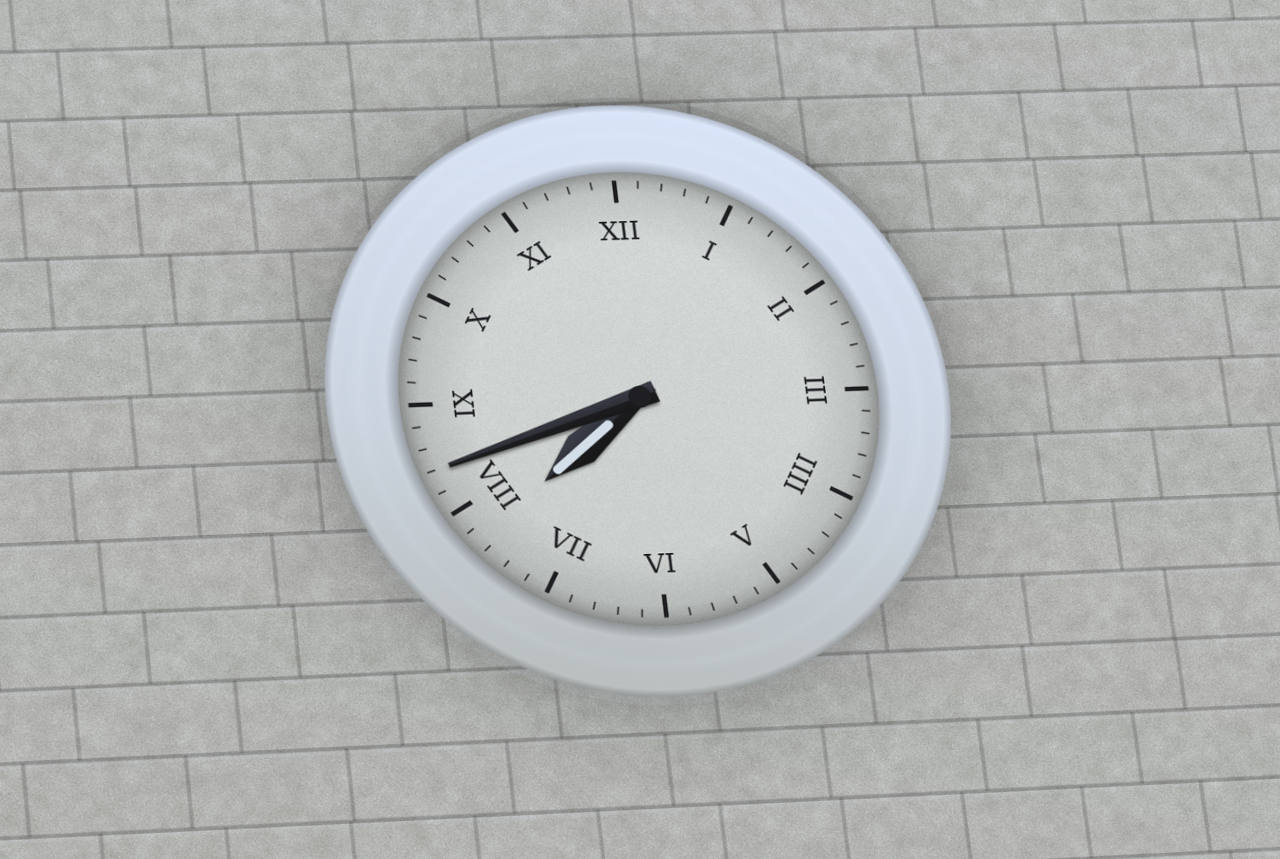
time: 7:42
